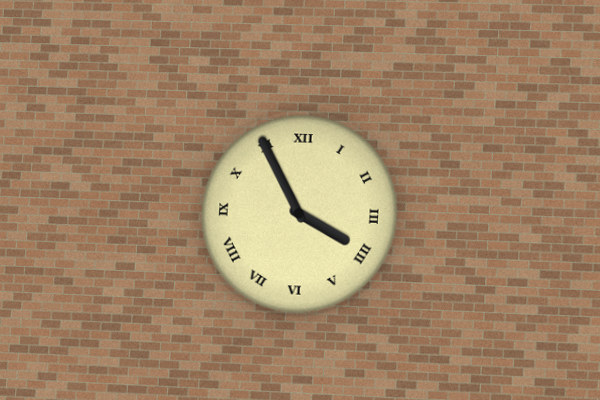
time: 3:55
